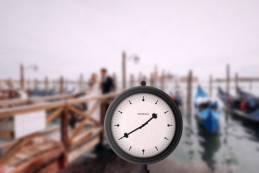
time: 1:40
